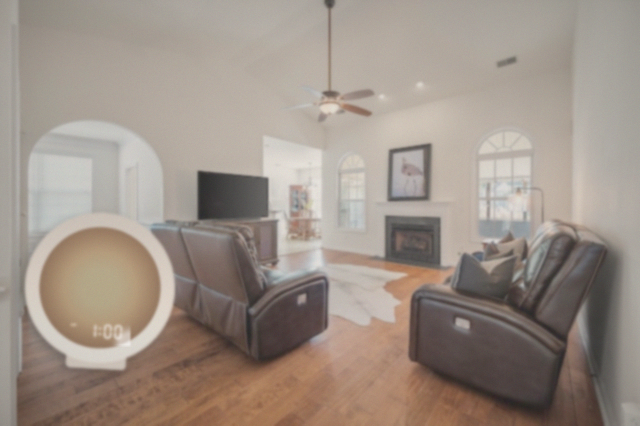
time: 1:00
